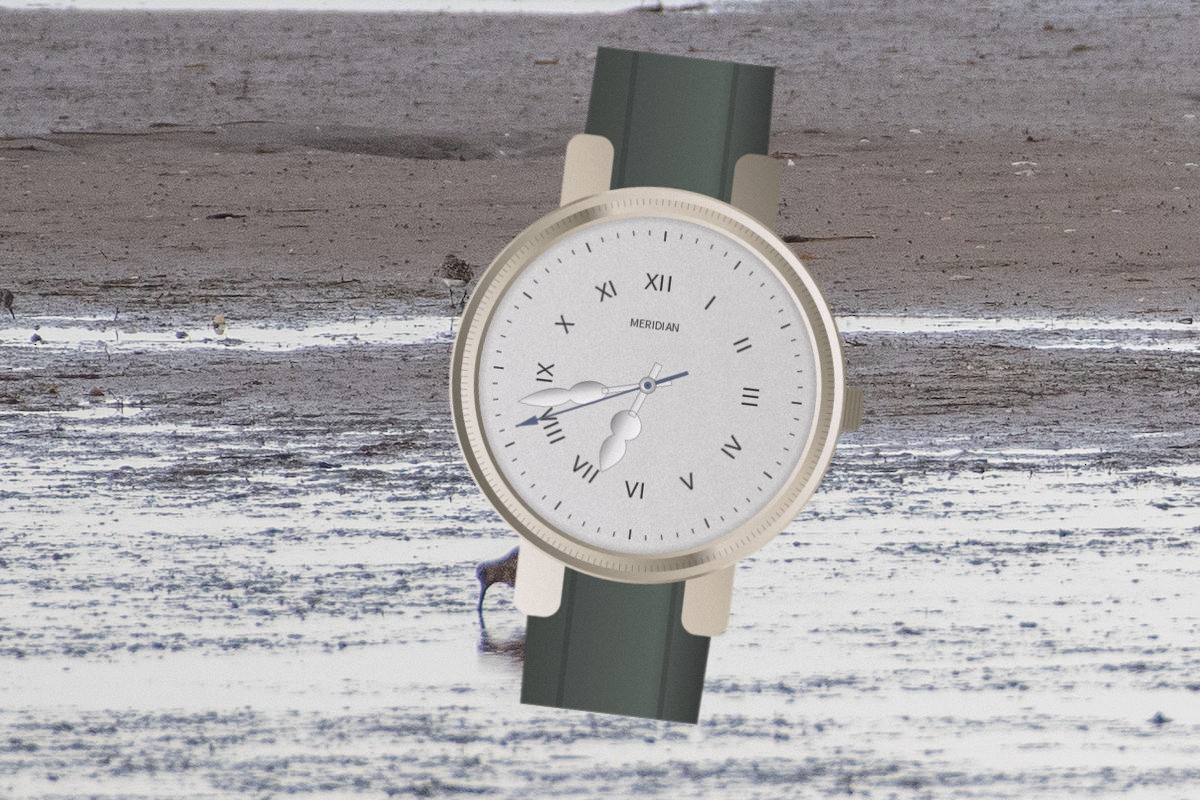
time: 6:42:41
